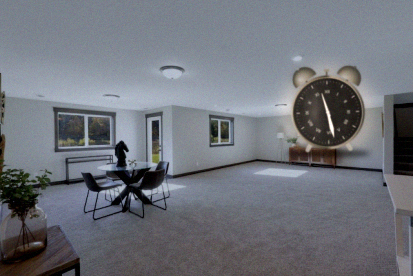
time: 11:28
